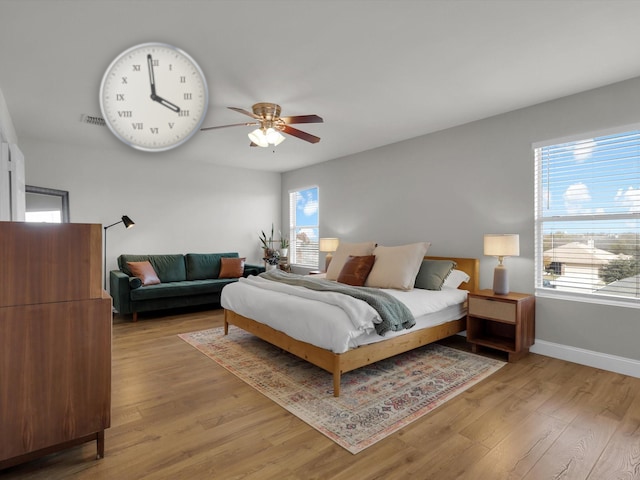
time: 3:59
